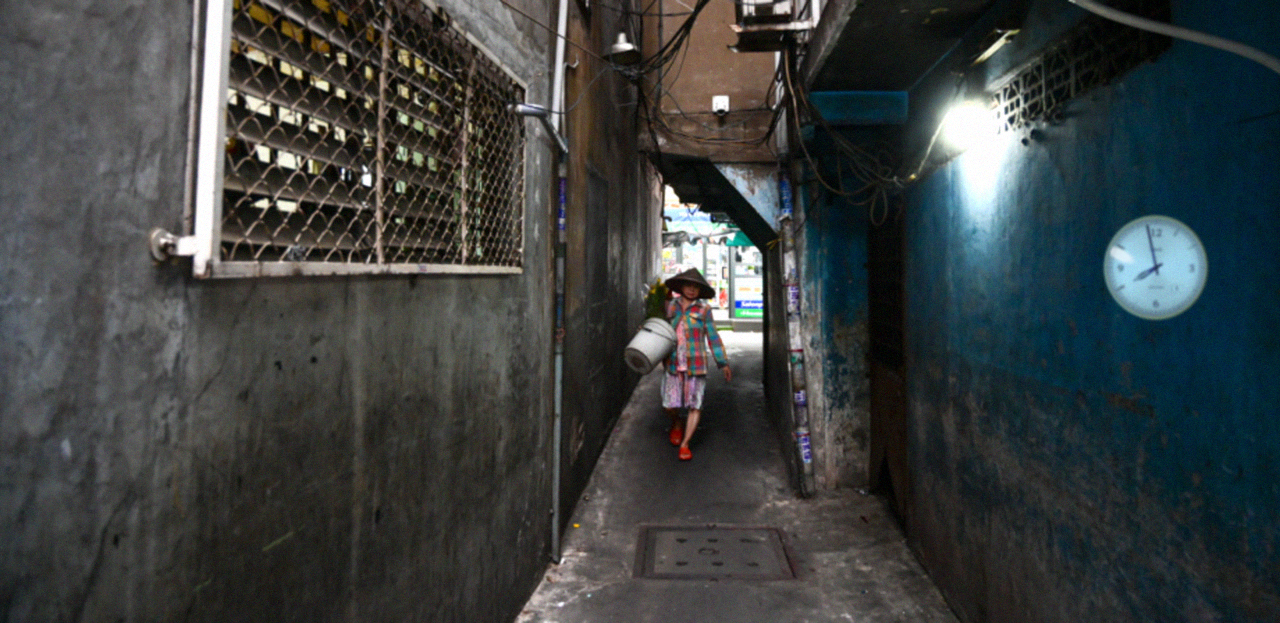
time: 7:58
